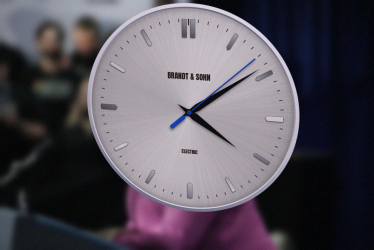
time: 4:09:08
